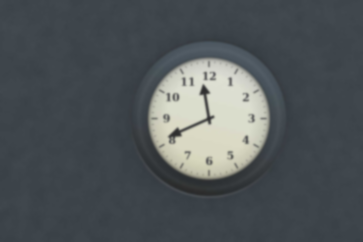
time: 11:41
